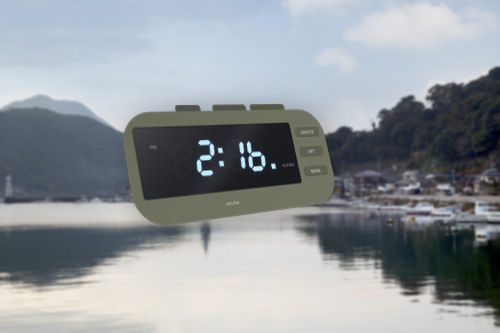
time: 2:16
